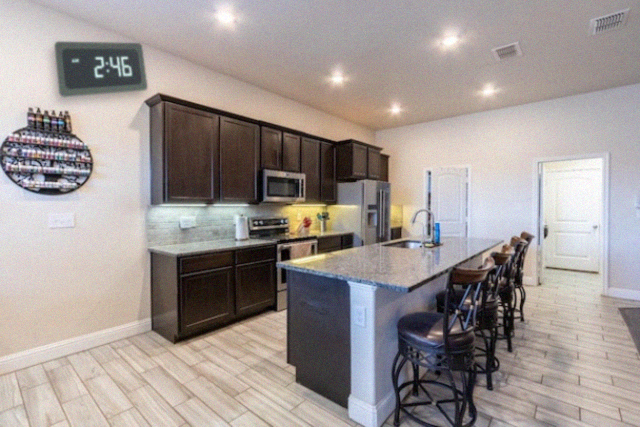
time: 2:46
